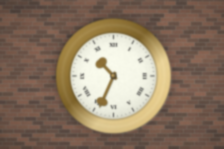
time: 10:34
